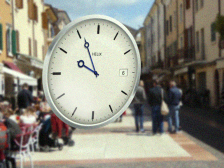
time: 9:56
